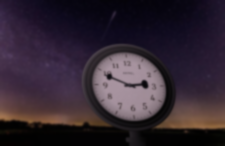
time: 2:49
